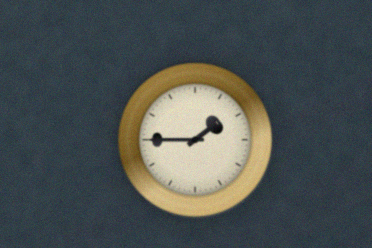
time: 1:45
